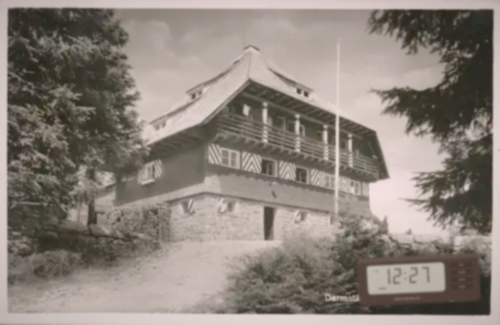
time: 12:27
